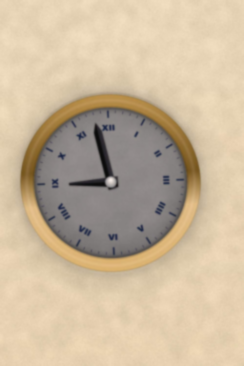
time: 8:58
